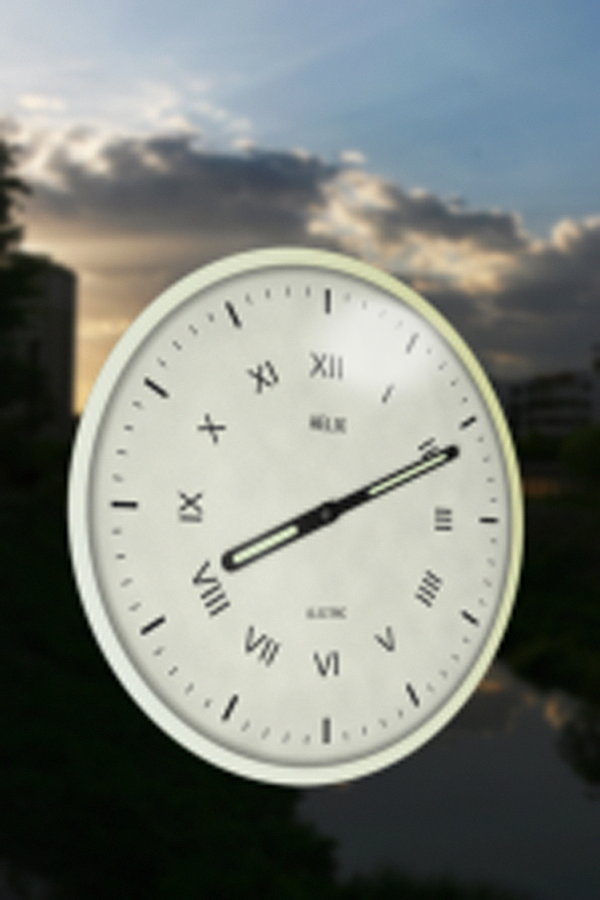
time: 8:11
